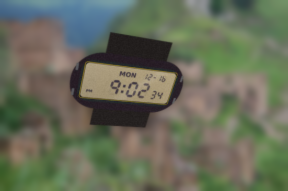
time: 9:02:34
